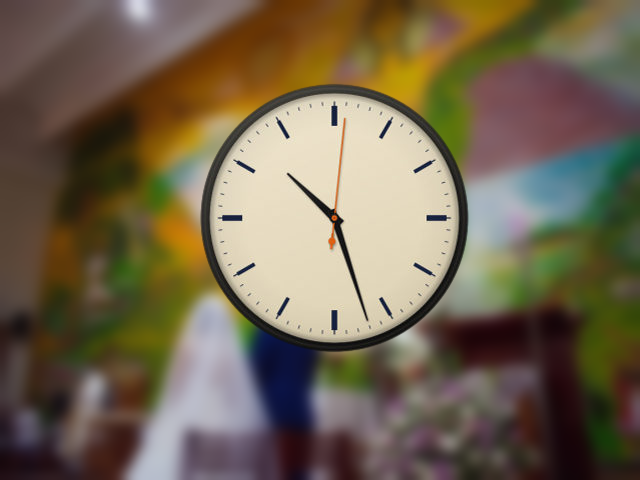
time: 10:27:01
